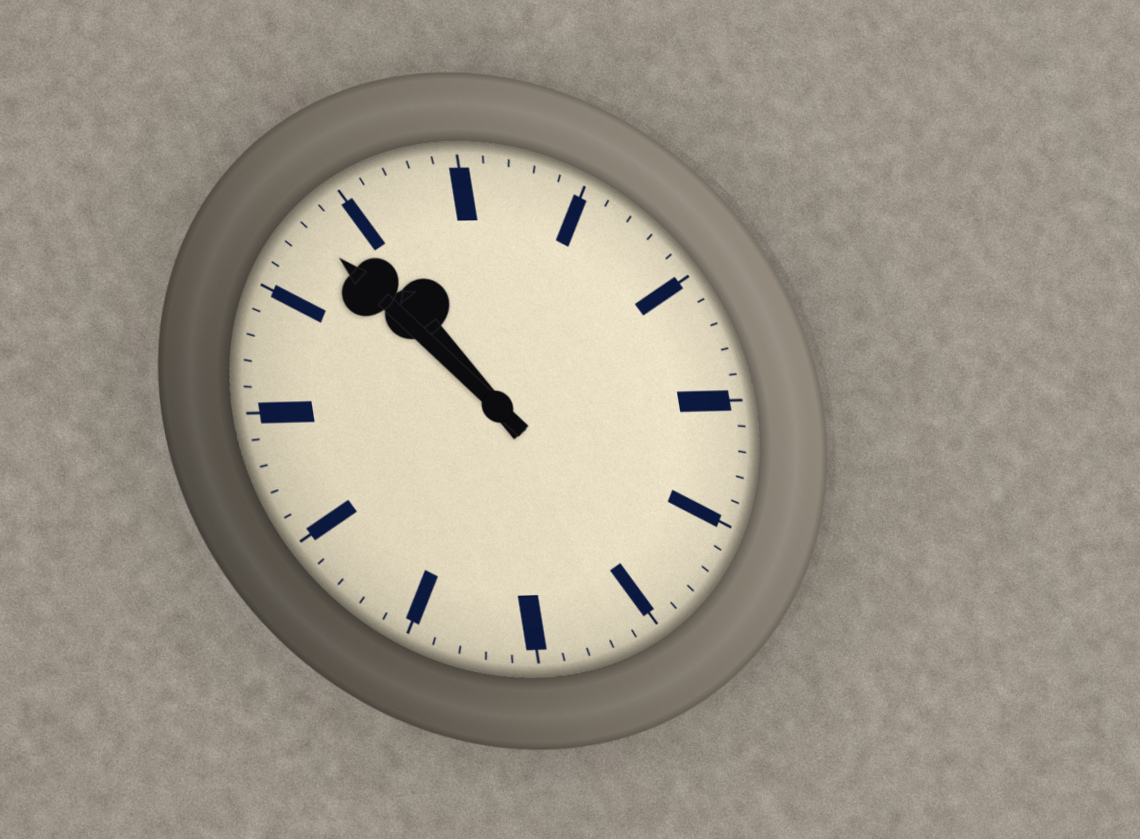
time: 10:53
